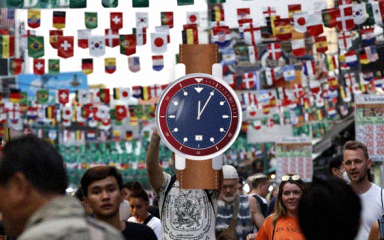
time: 12:05
